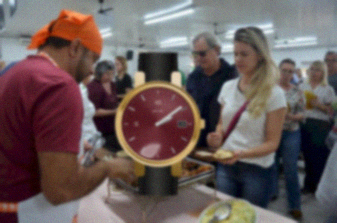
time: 2:09
